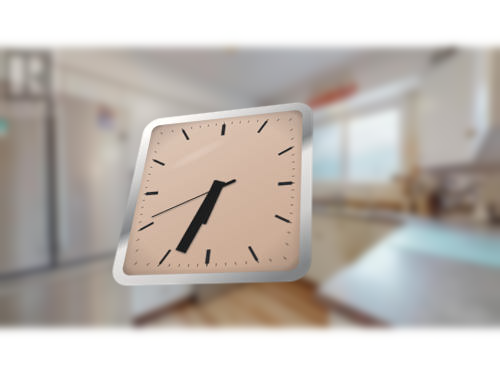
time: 6:33:41
